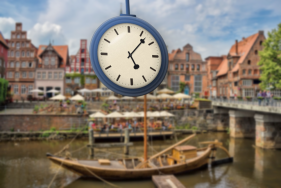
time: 5:07
